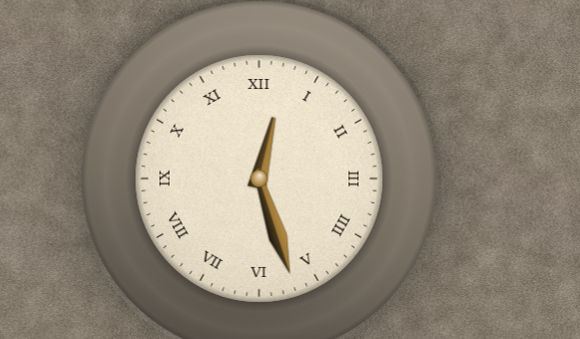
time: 12:27
